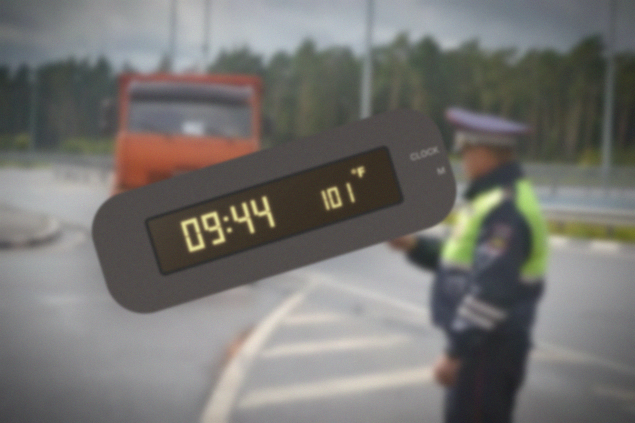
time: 9:44
